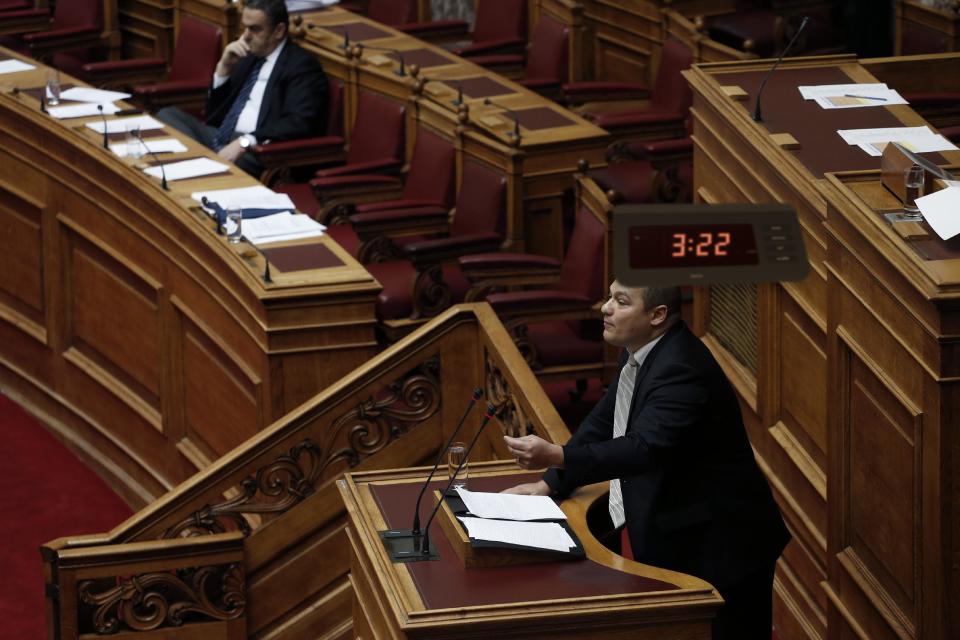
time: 3:22
